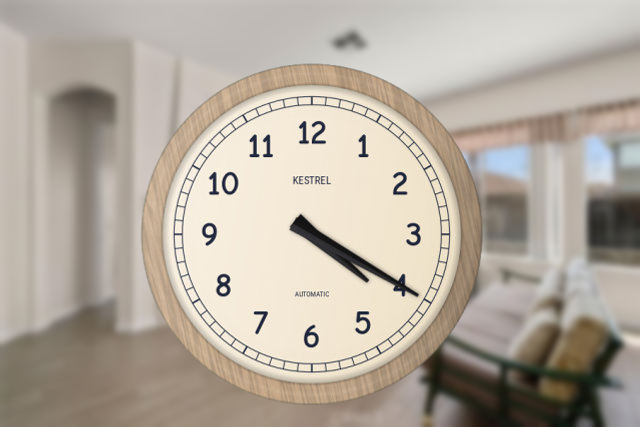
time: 4:20
